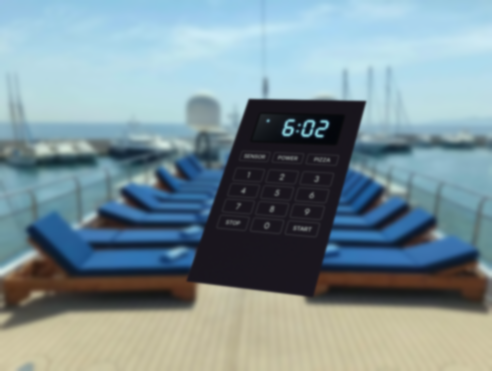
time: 6:02
